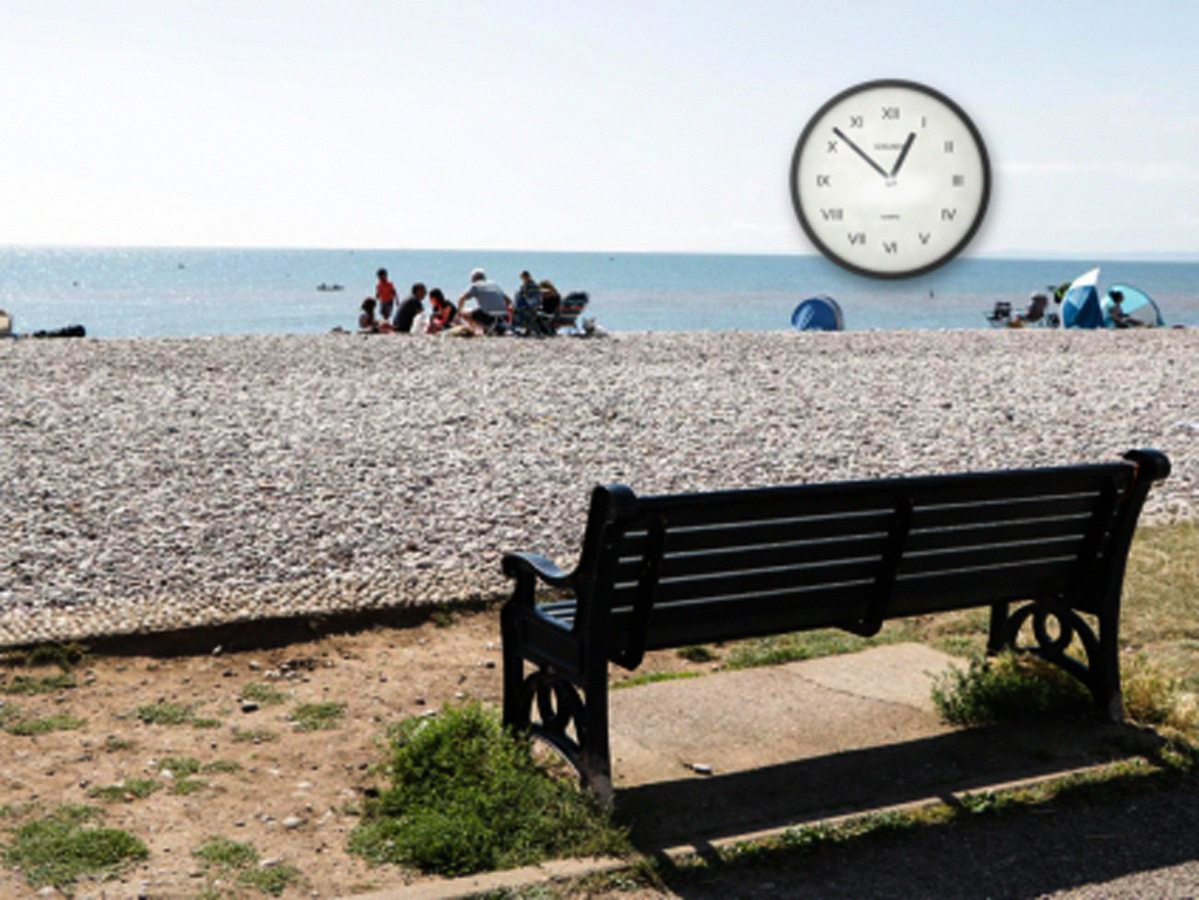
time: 12:52
